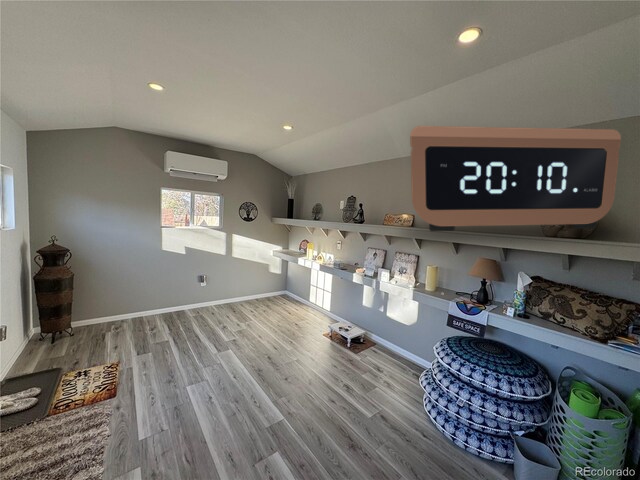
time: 20:10
